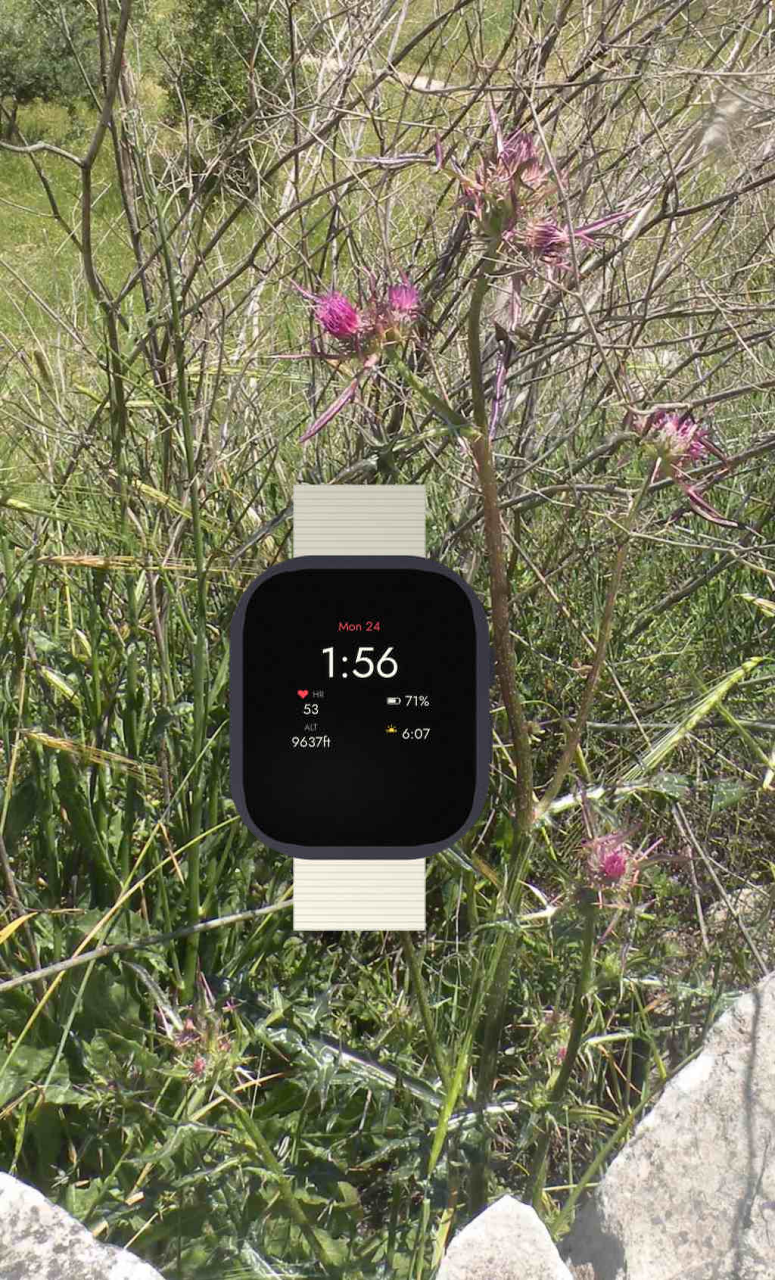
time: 1:56
